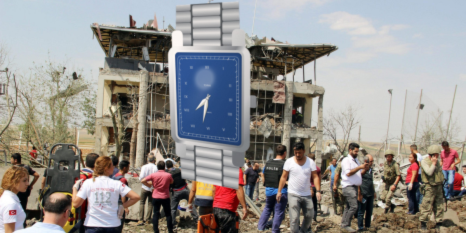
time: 7:32
